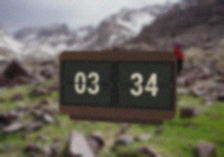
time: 3:34
